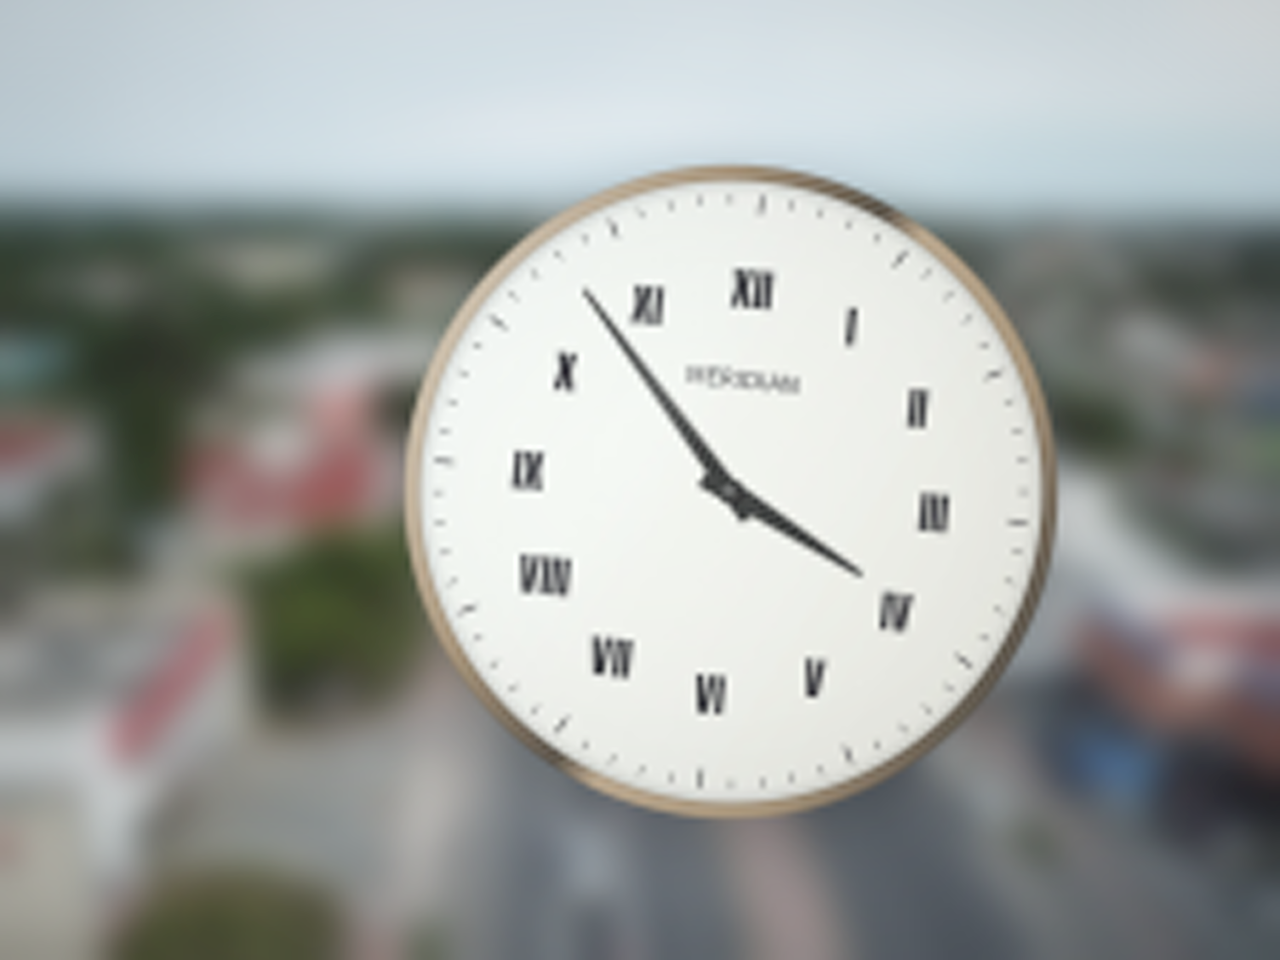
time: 3:53
